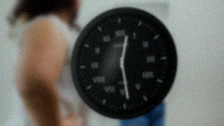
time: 12:29
